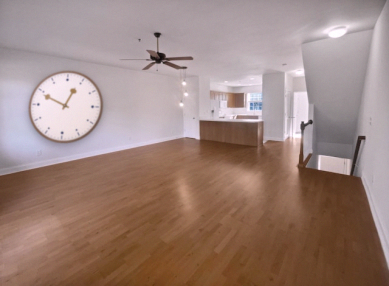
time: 12:49
